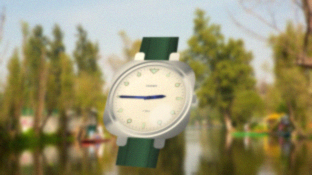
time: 2:45
